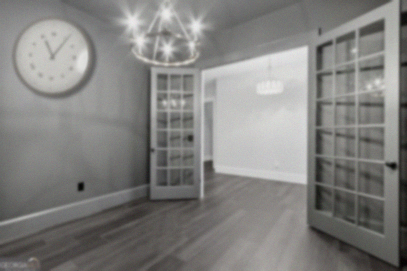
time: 11:06
